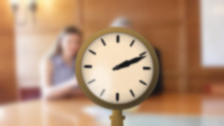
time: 2:11
